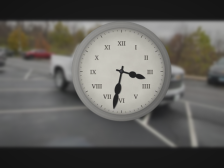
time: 3:32
